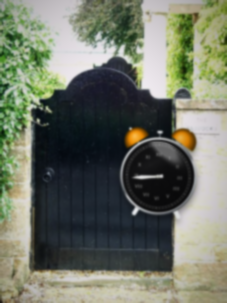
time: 8:44
